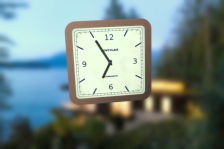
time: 6:55
